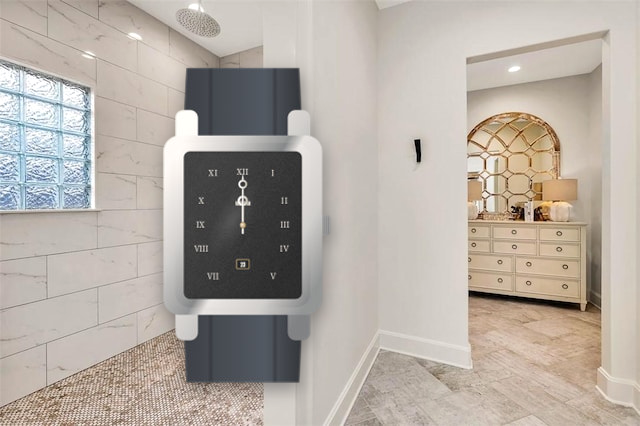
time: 12:00
